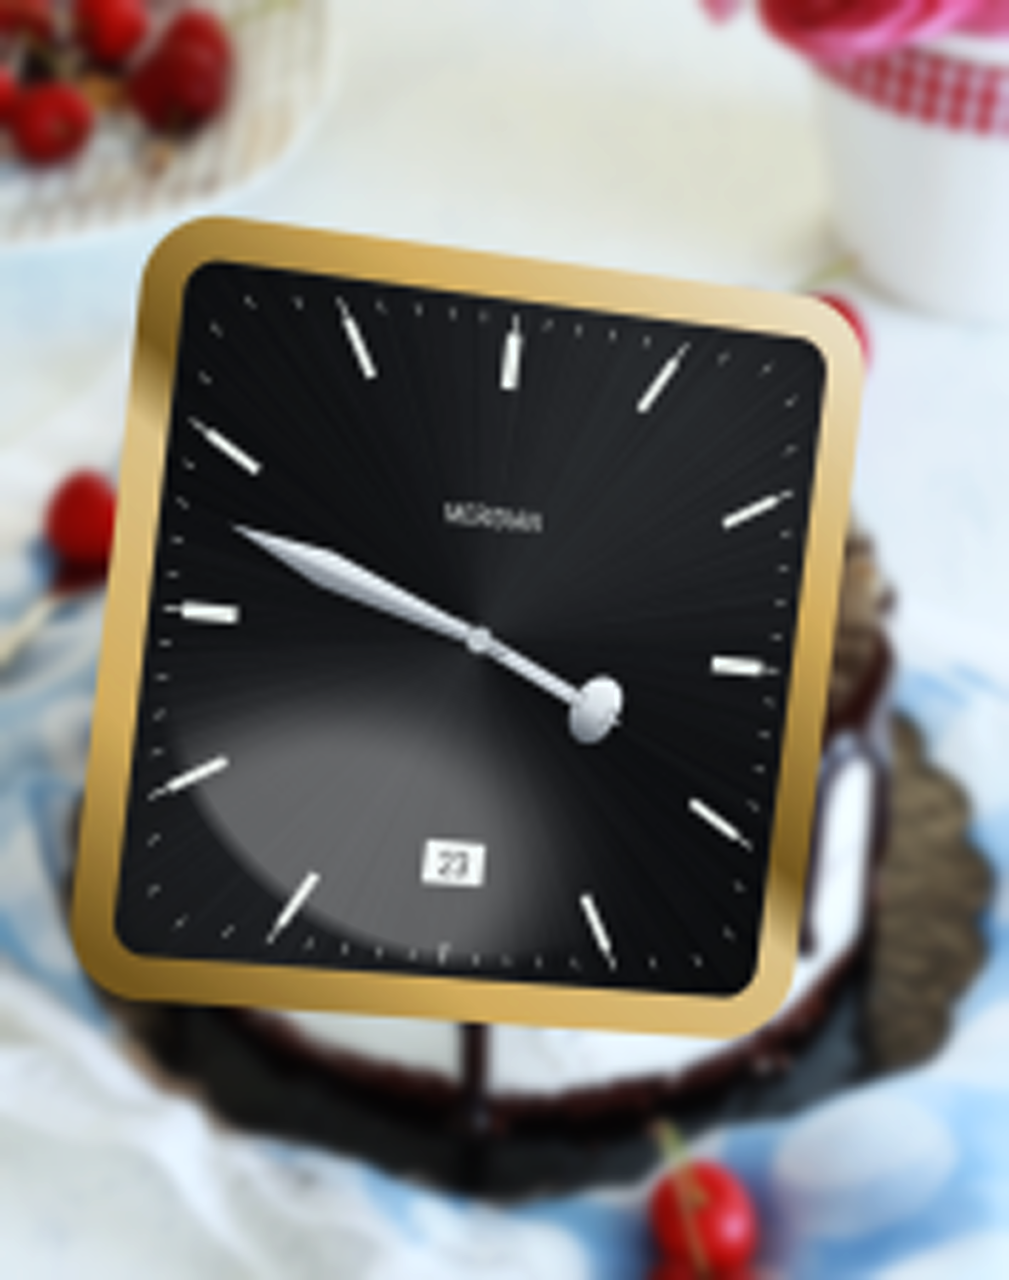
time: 3:48
